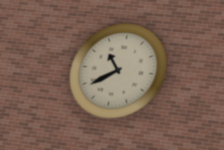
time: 10:39
